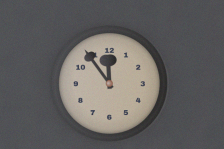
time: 11:54
